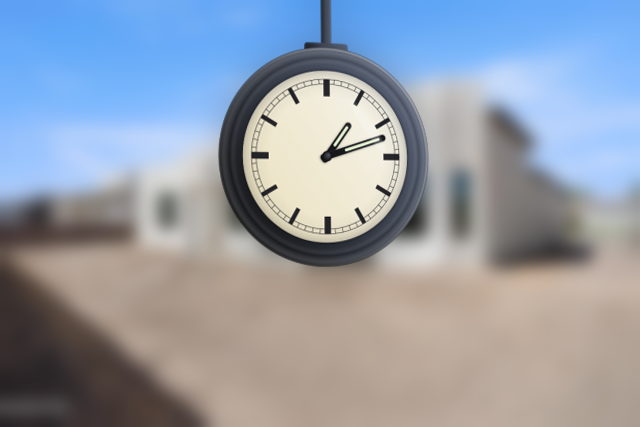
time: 1:12
